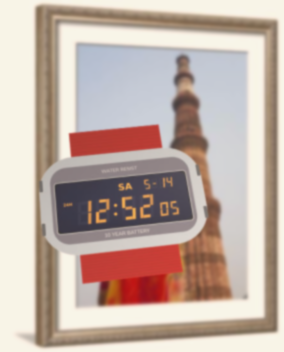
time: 12:52:05
